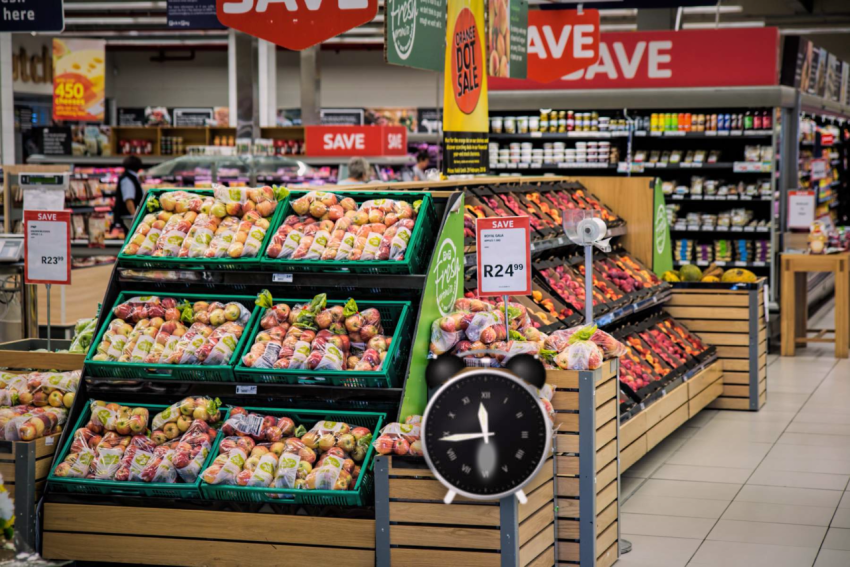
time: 11:44
